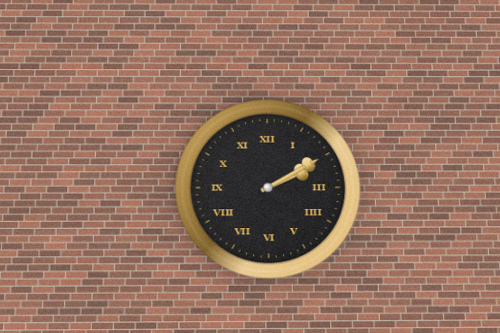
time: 2:10
